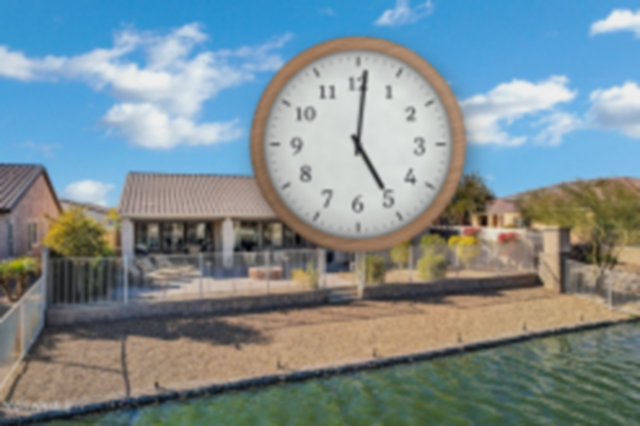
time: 5:01
